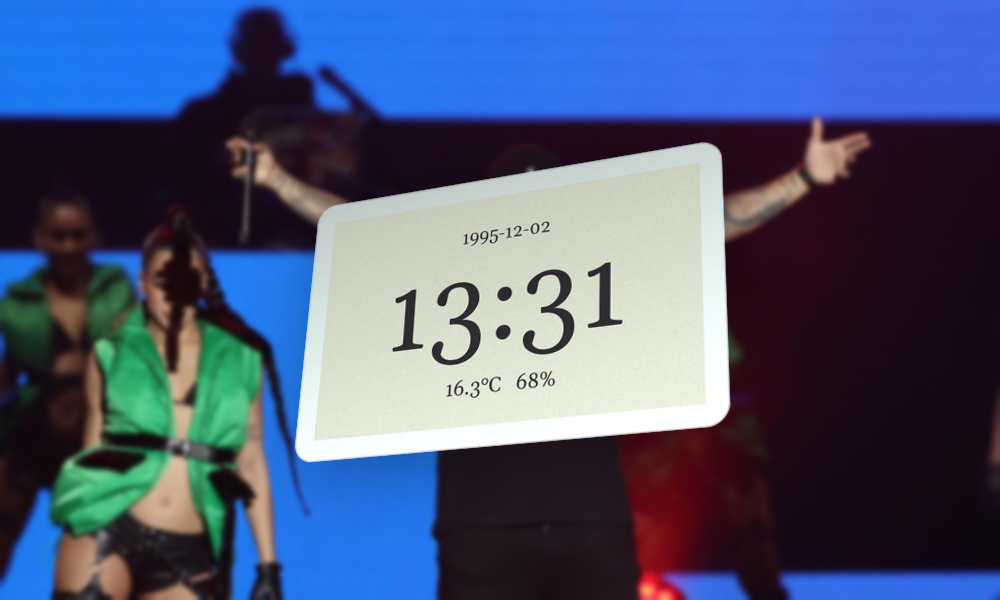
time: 13:31
